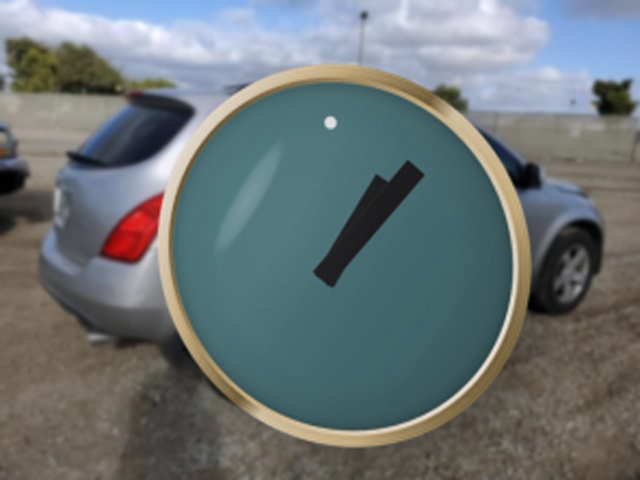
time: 1:07
